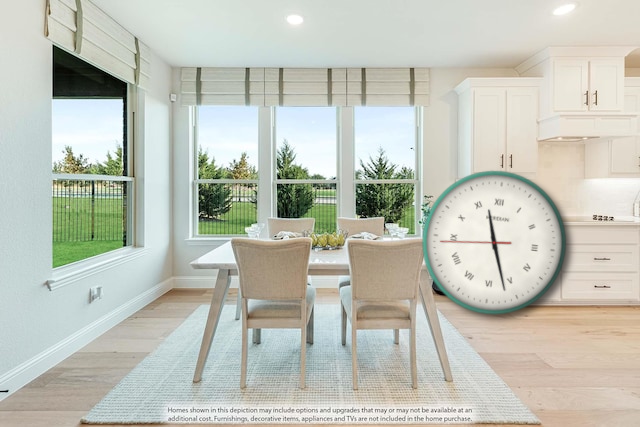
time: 11:26:44
